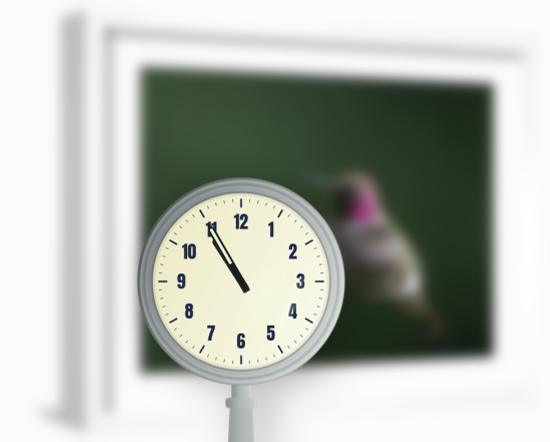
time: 10:55
